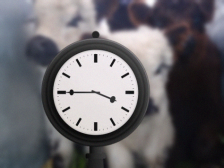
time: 3:45
